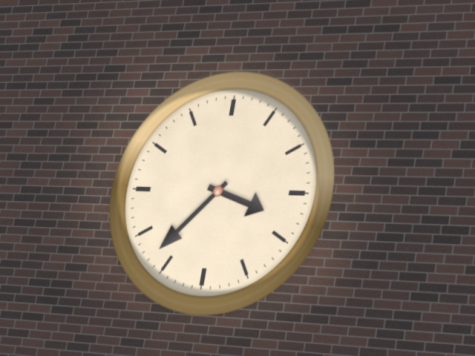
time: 3:37
